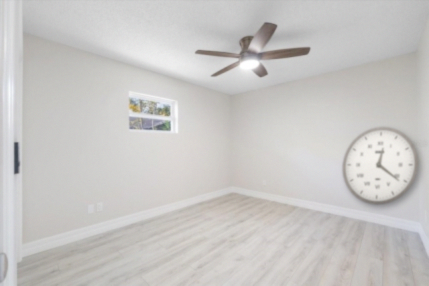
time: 12:21
